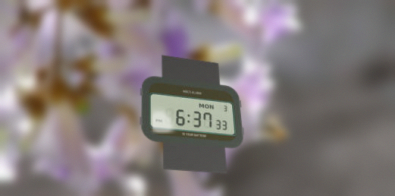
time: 6:37:33
